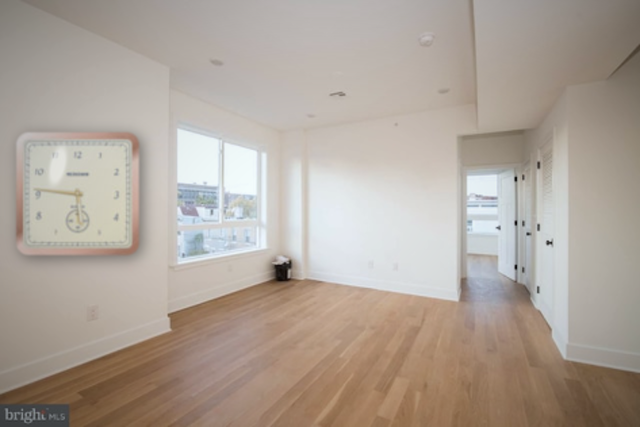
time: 5:46
